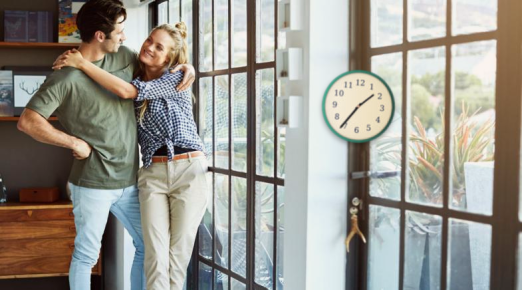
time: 1:36
